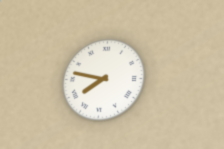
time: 7:47
